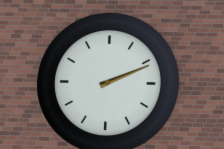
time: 2:11
